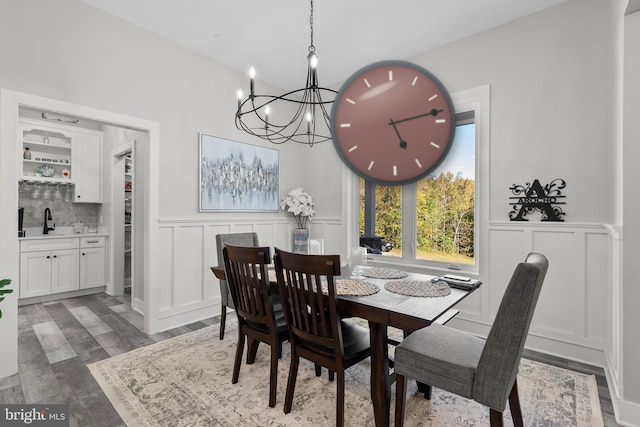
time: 5:13
